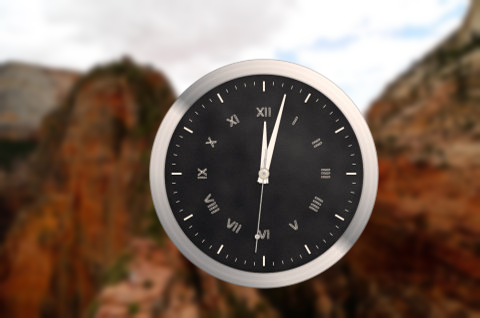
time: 12:02:31
